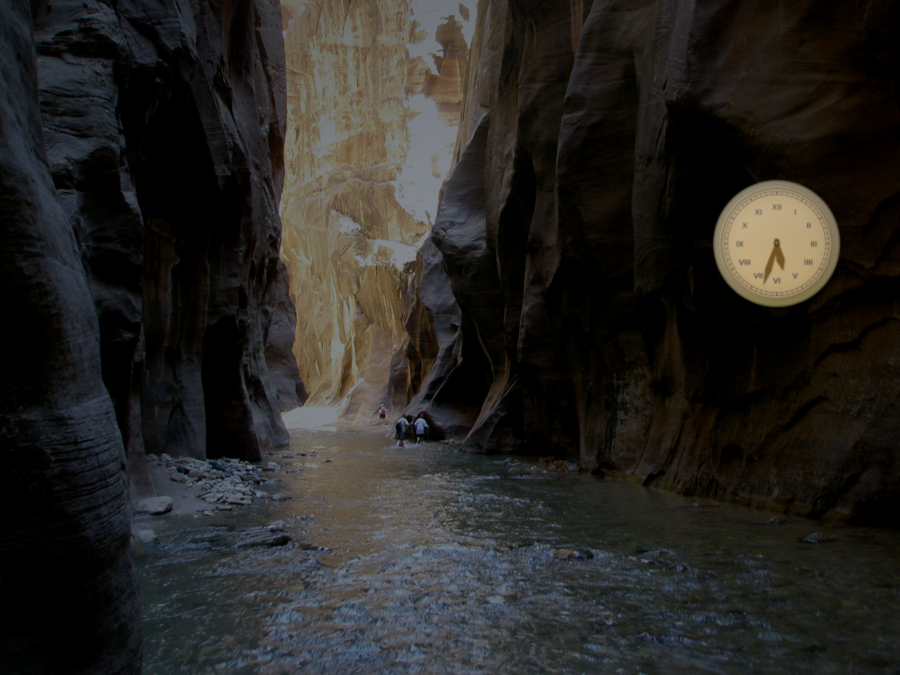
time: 5:33
